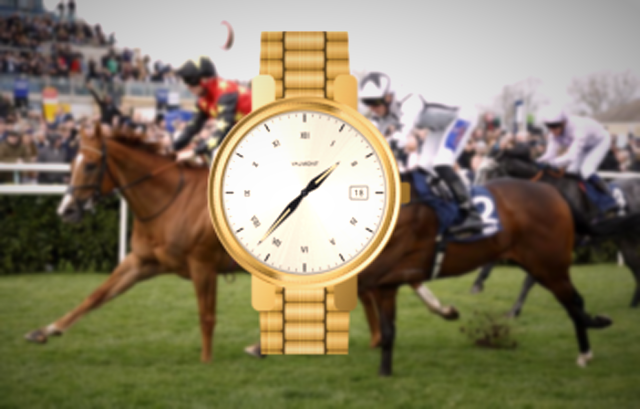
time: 1:37
